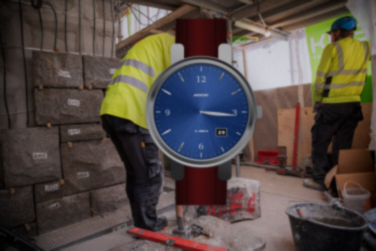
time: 3:16
